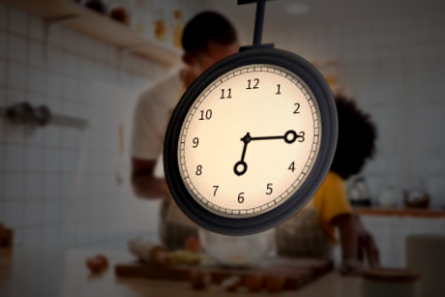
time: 6:15
